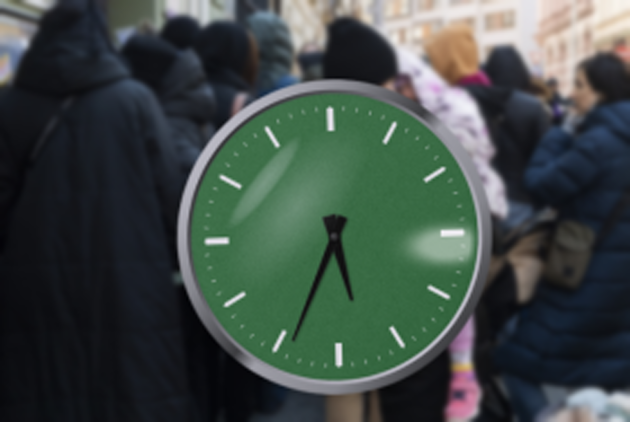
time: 5:34
